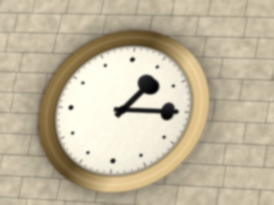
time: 1:15
